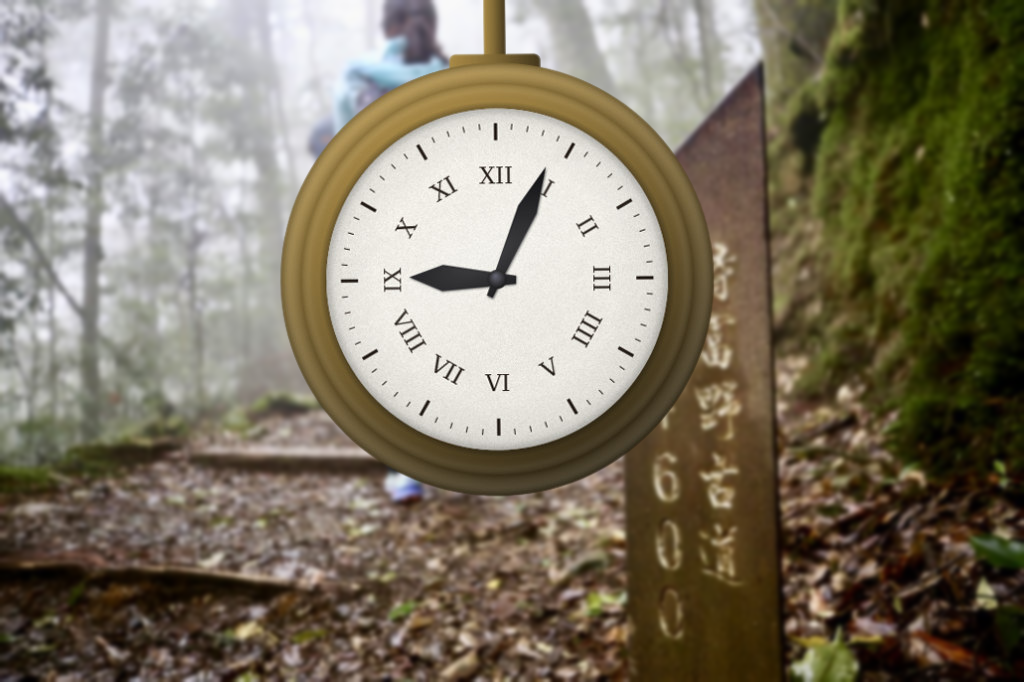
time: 9:04
